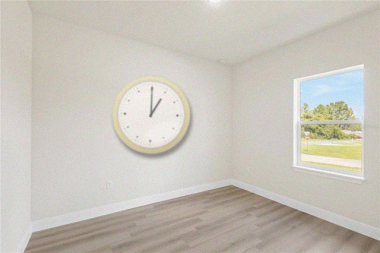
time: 1:00
